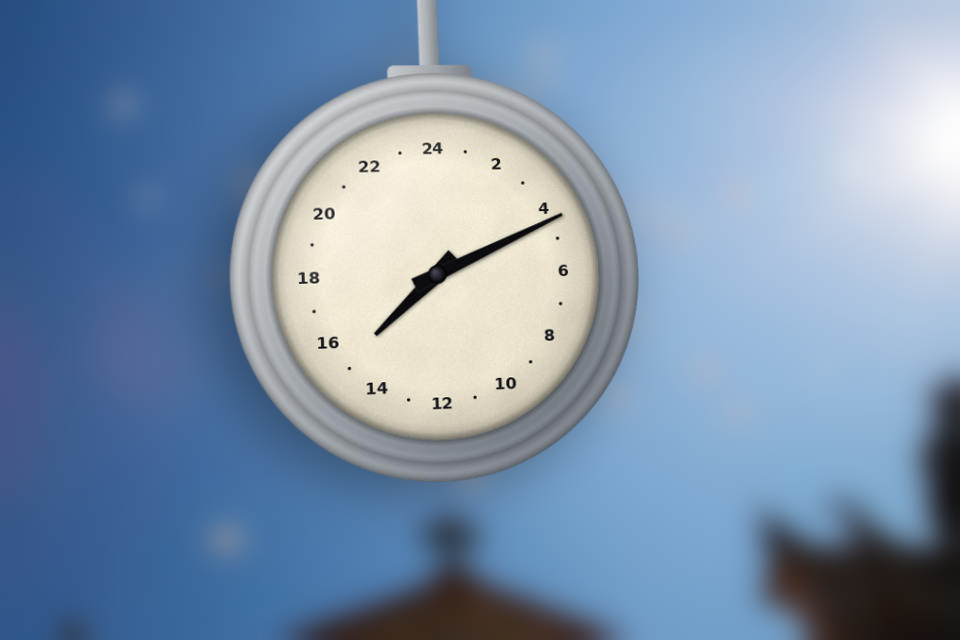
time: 15:11
